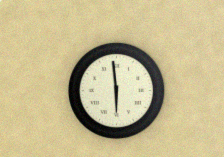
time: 5:59
